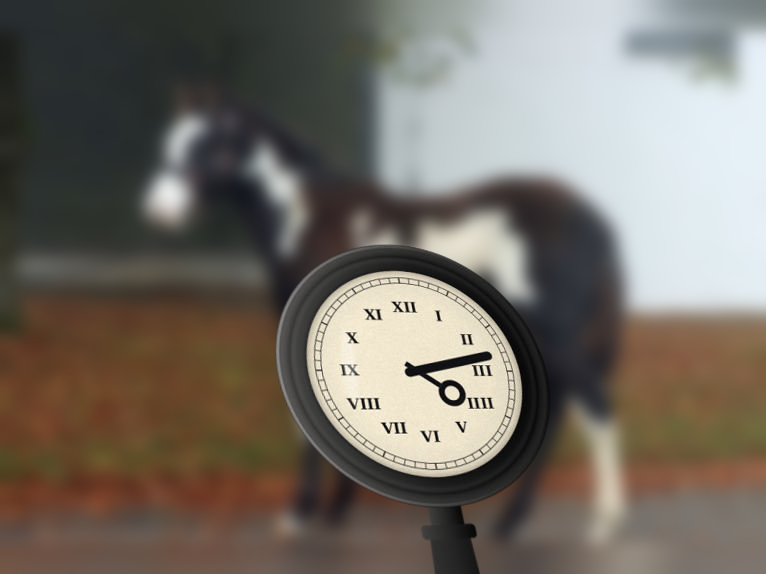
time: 4:13
